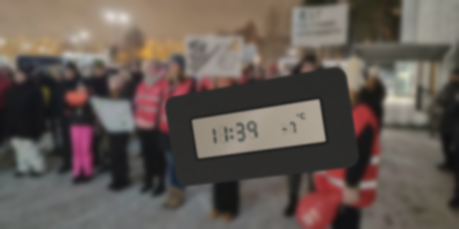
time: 11:39
